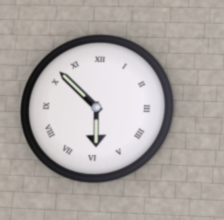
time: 5:52
